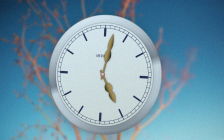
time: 5:02
